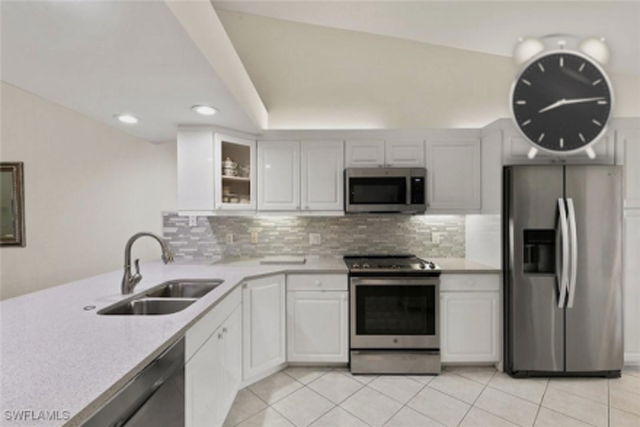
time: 8:14
